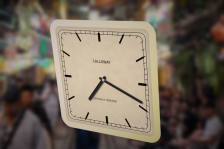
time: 7:19
